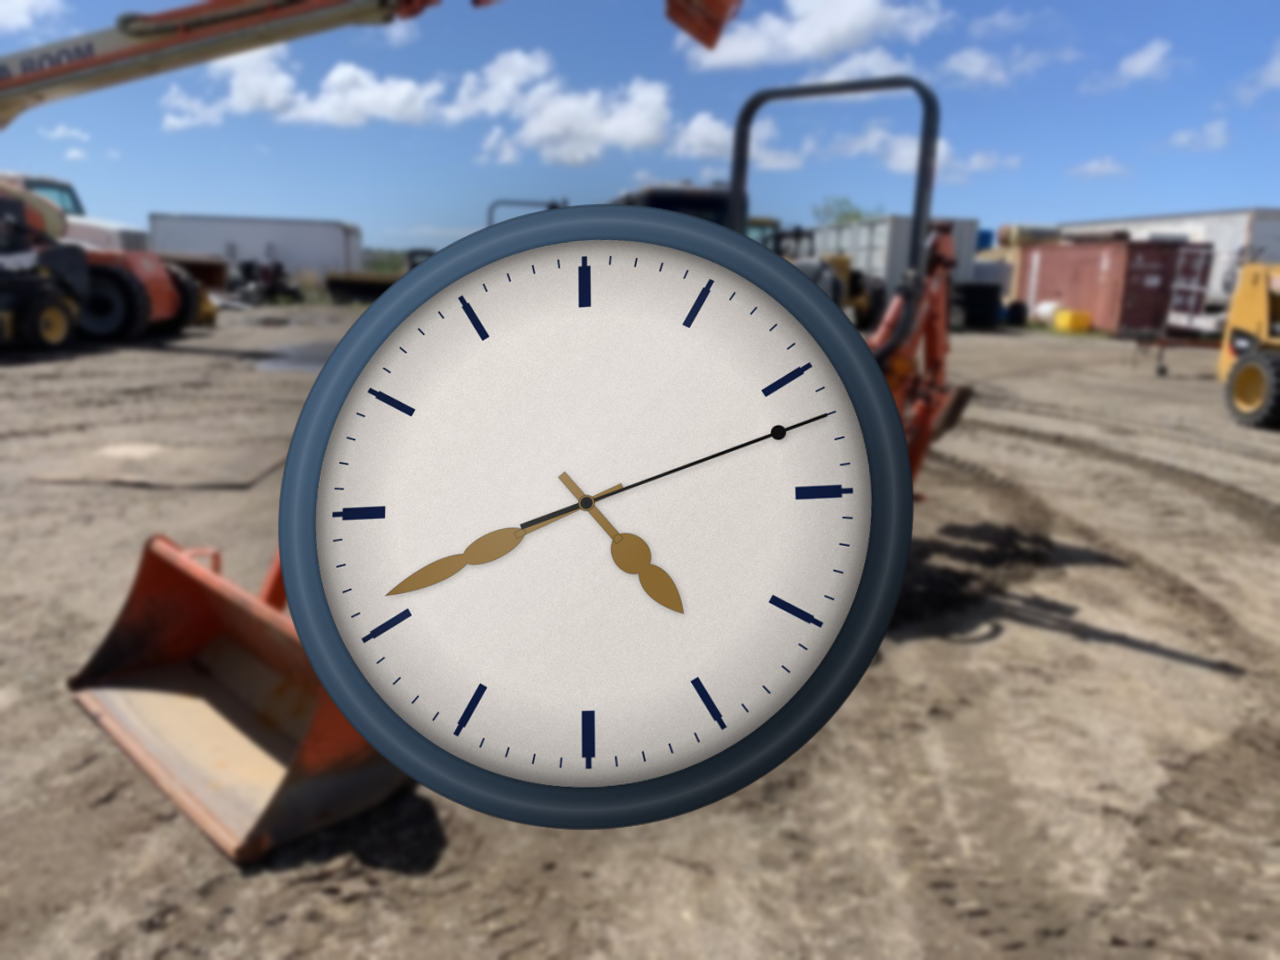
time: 4:41:12
